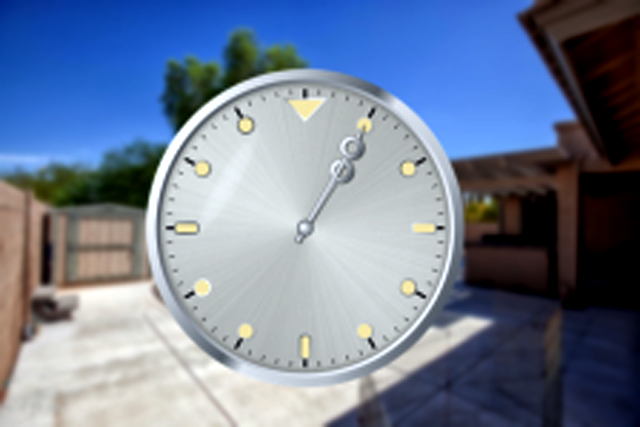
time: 1:05
